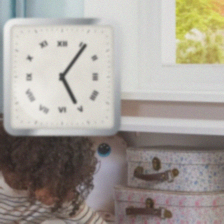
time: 5:06
